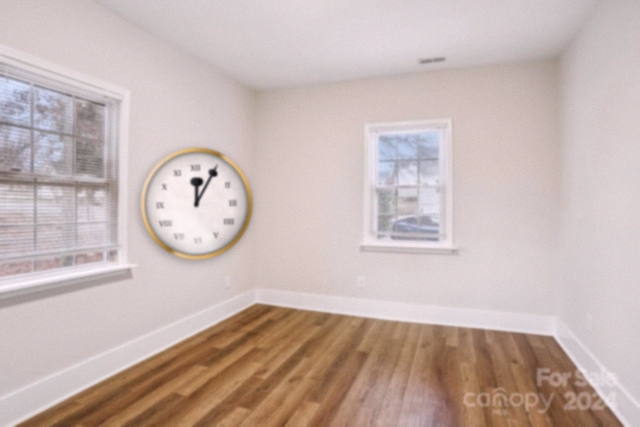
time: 12:05
